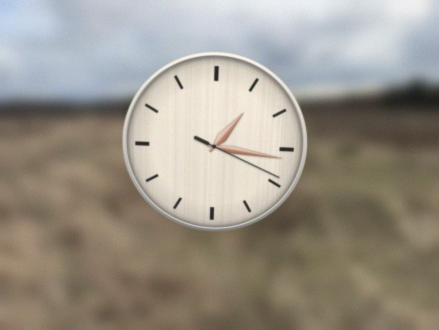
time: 1:16:19
